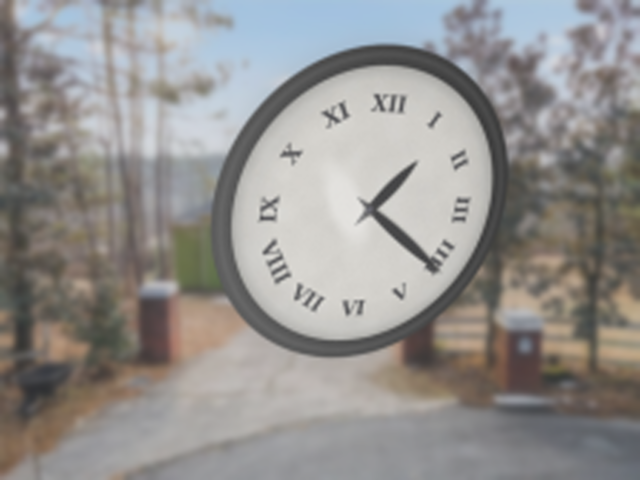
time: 1:21
